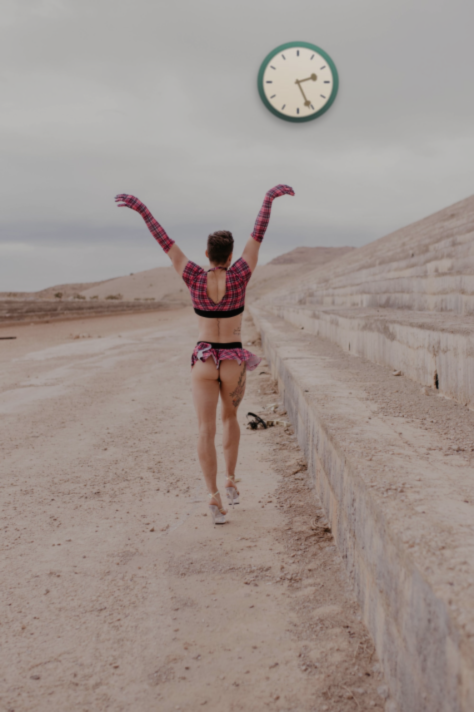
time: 2:26
